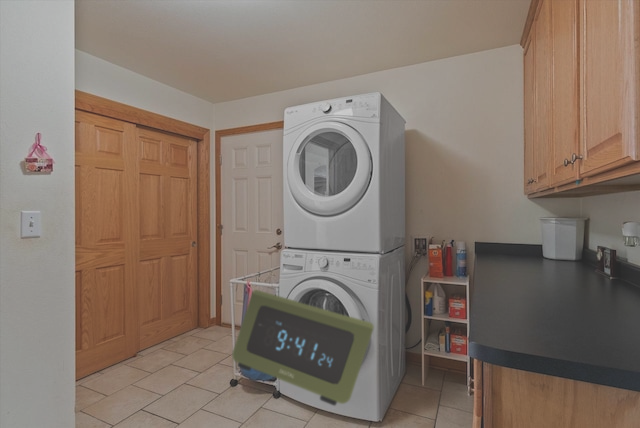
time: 9:41:24
